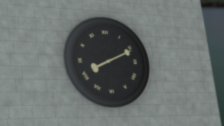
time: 8:11
